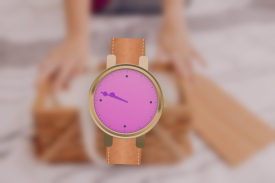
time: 9:48
